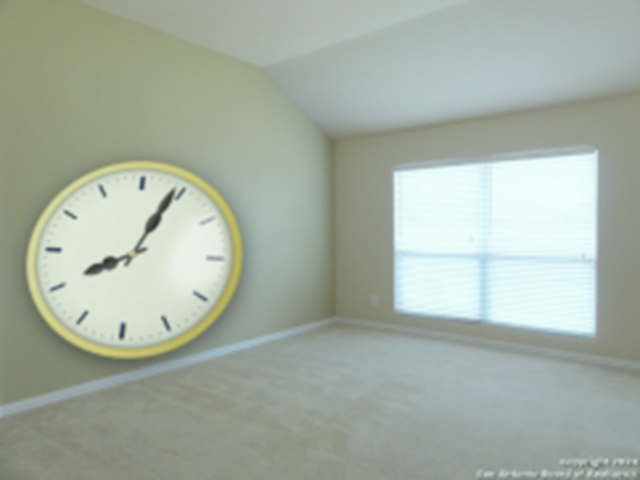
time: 8:04
